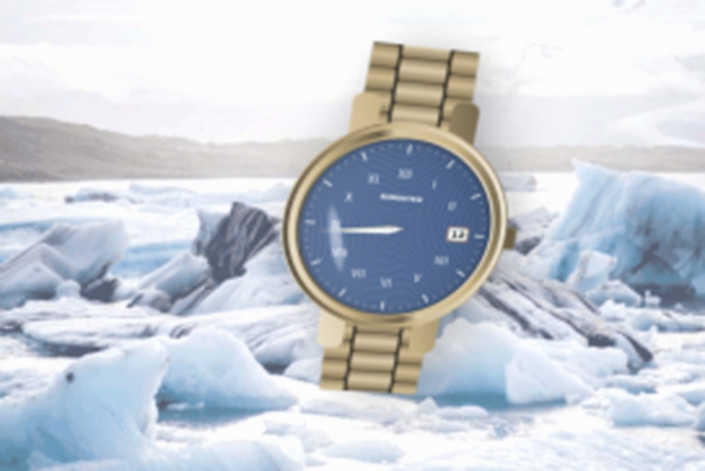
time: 8:44
